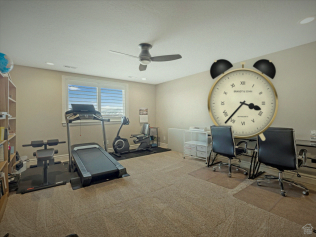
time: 3:37
